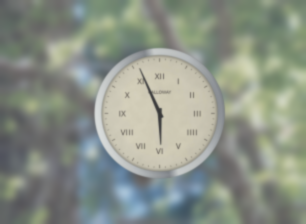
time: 5:56
